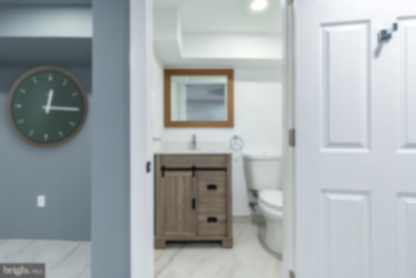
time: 12:15
